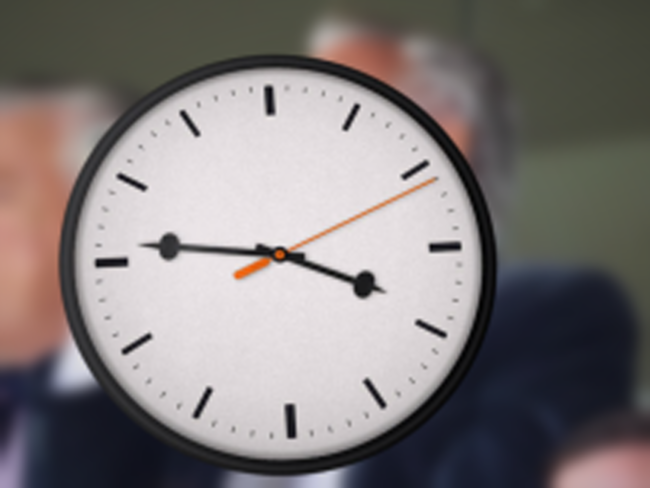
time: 3:46:11
